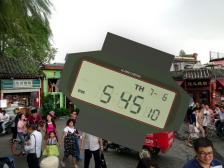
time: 5:45:10
